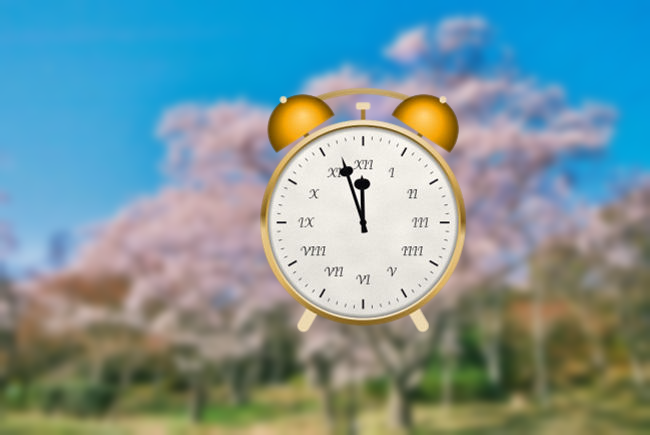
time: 11:57
